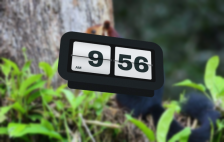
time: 9:56
